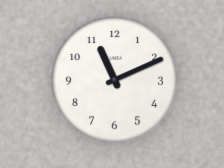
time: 11:11
